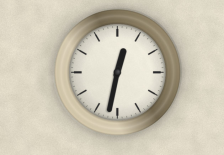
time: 12:32
